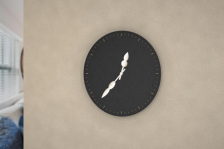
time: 12:37
